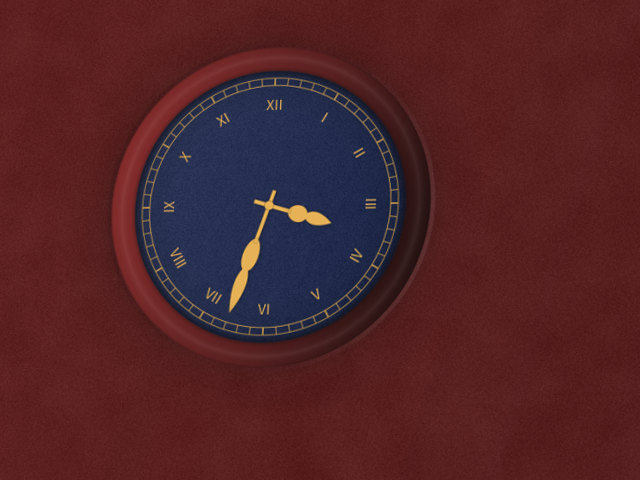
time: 3:33
